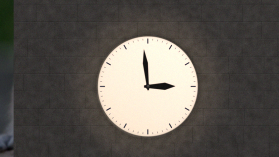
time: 2:59
